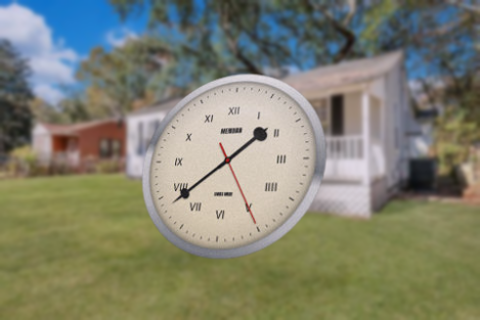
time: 1:38:25
